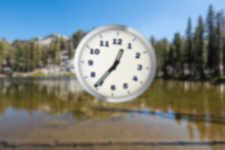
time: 12:36
